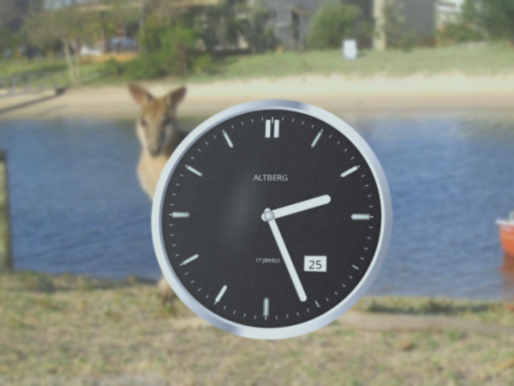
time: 2:26
